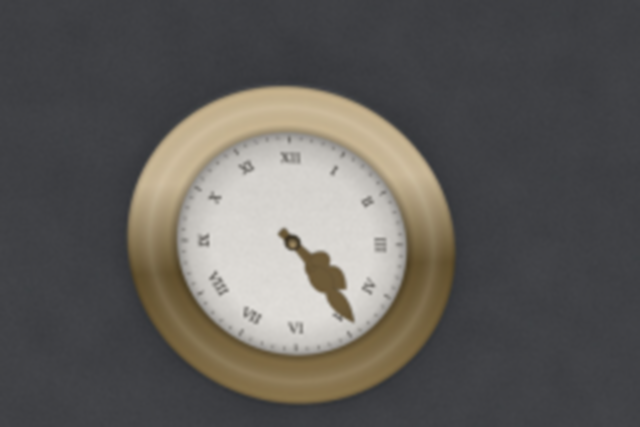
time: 4:24
